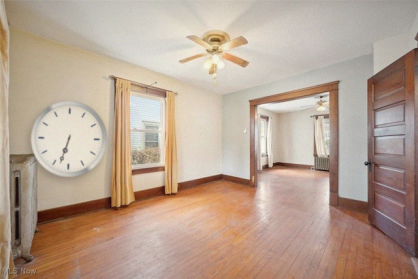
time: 6:33
